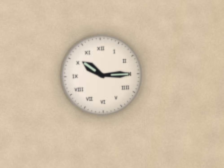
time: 10:15
